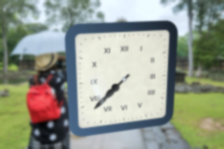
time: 7:38
